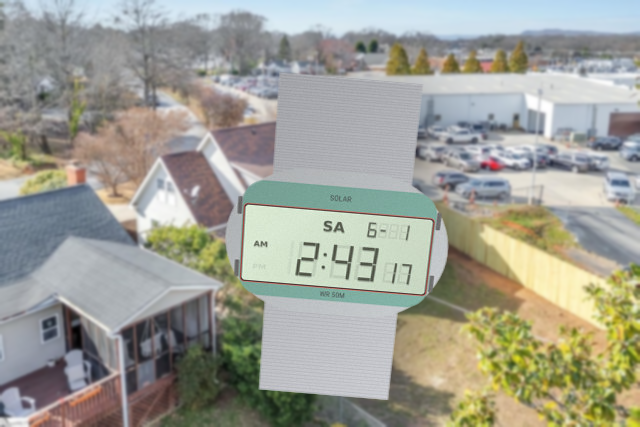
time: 2:43:17
